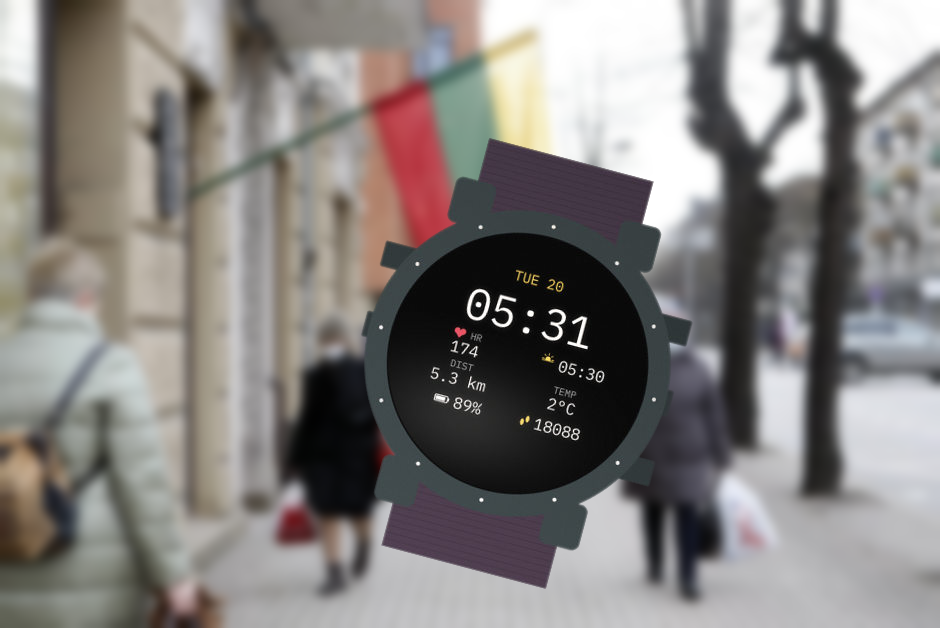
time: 5:31
